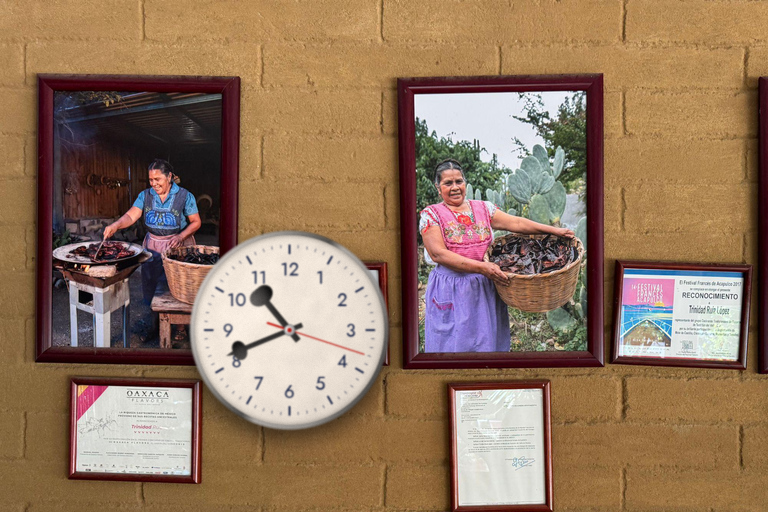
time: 10:41:18
